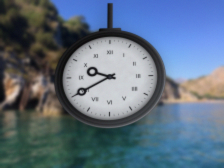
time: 9:40
